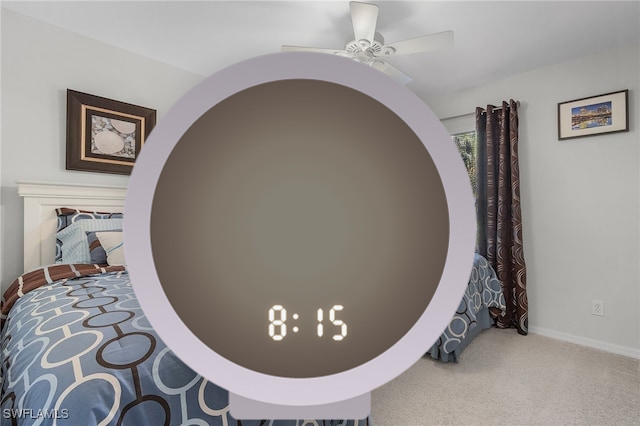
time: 8:15
